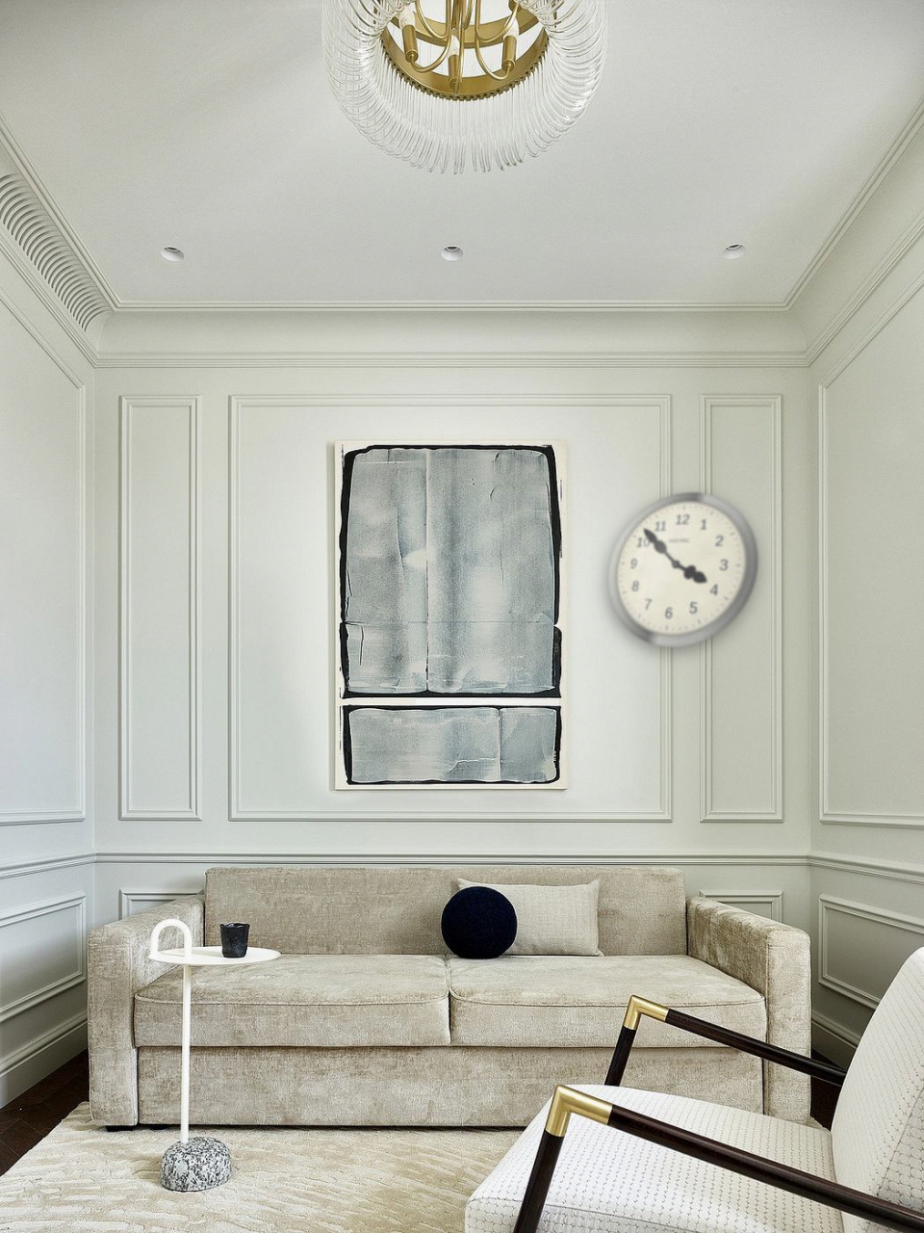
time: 3:52
